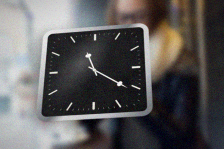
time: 11:21
